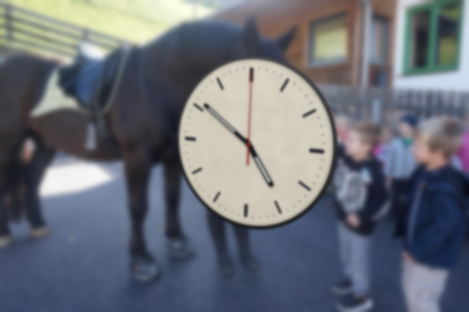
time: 4:51:00
